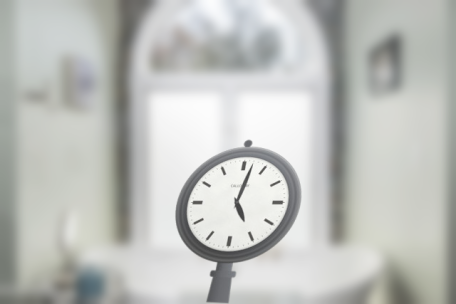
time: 5:02
